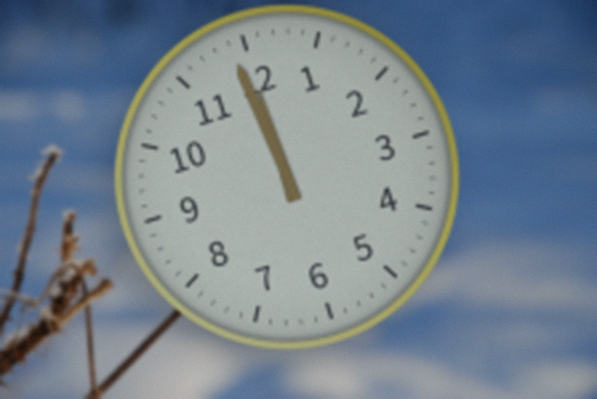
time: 11:59
